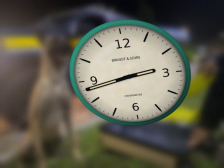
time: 2:43
